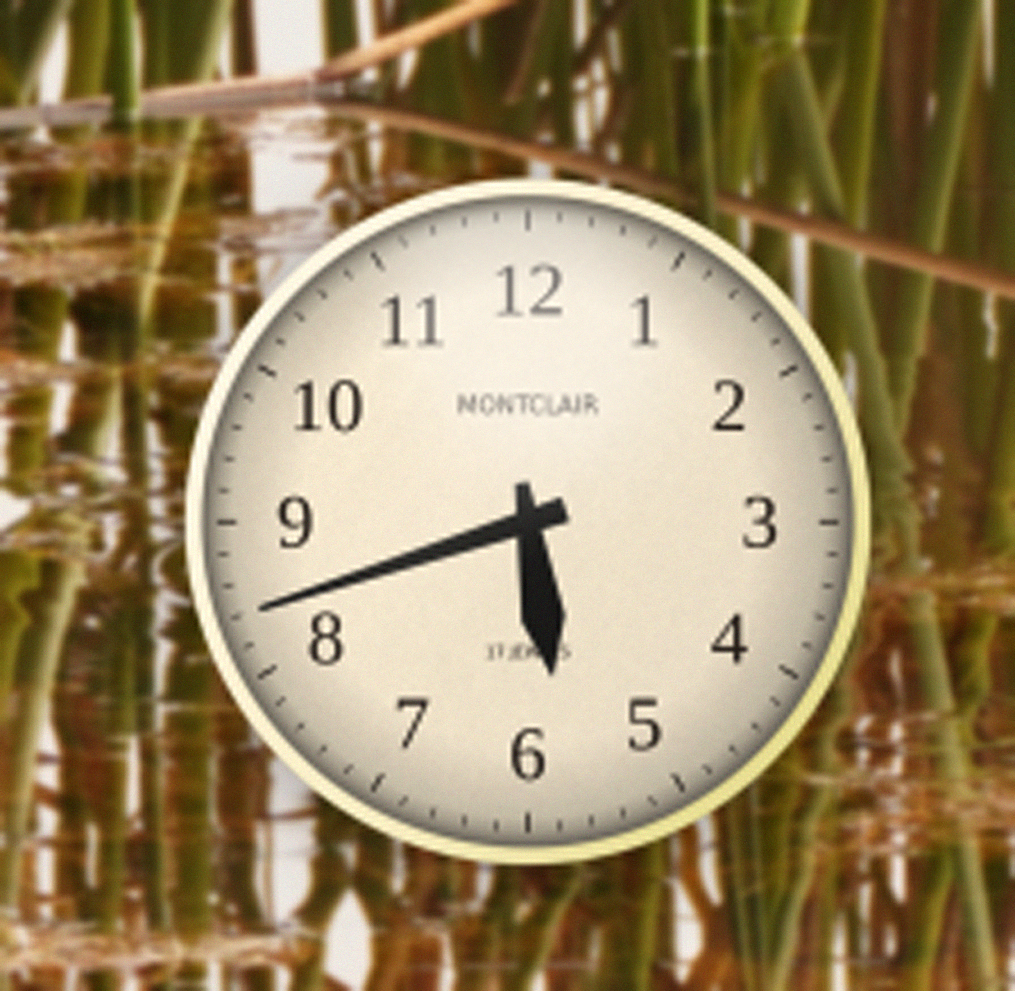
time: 5:42
